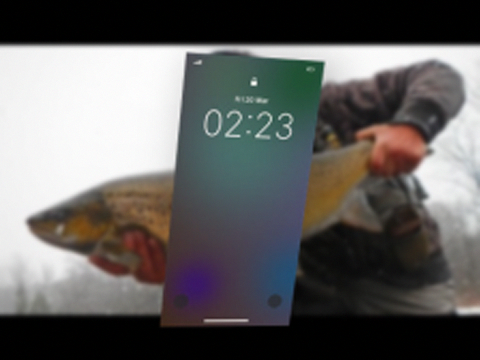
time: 2:23
